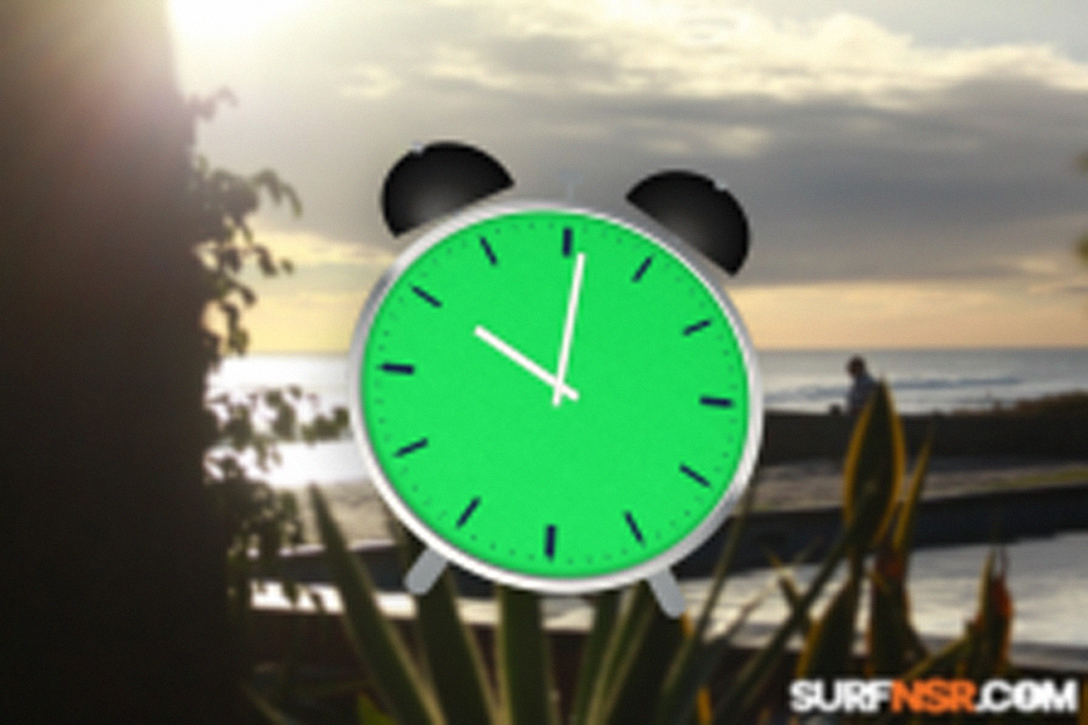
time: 10:01
